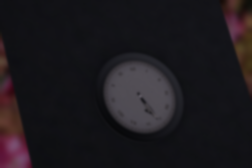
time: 5:26
